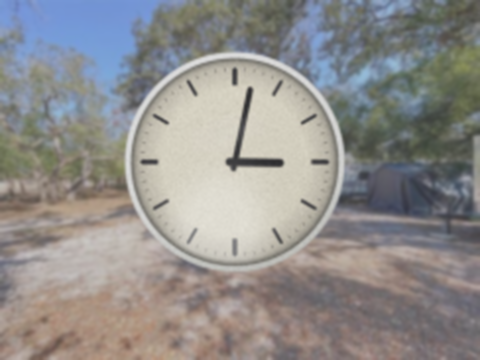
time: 3:02
